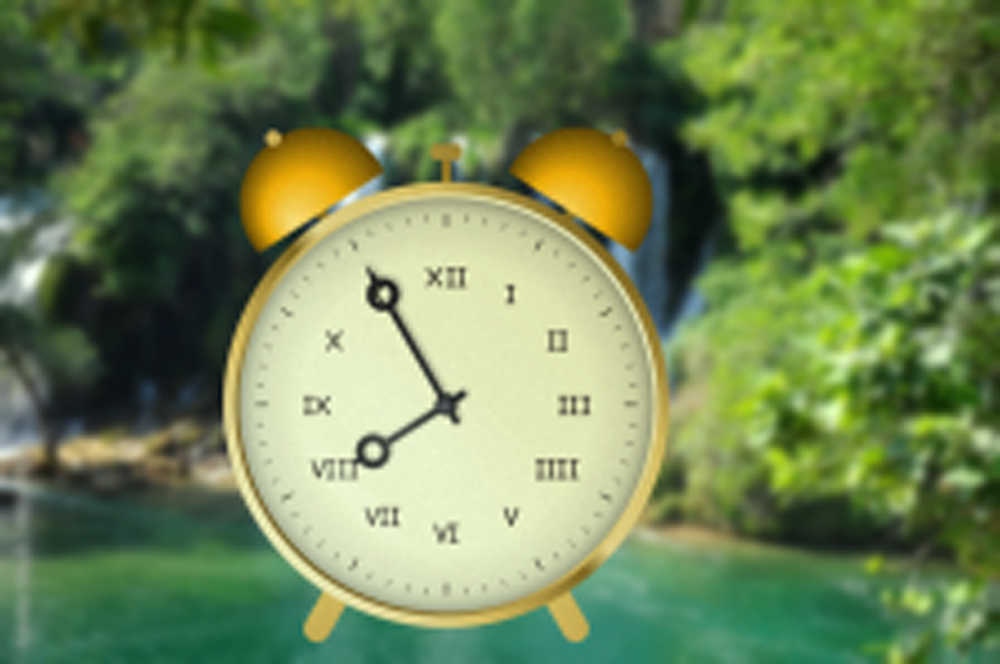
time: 7:55
